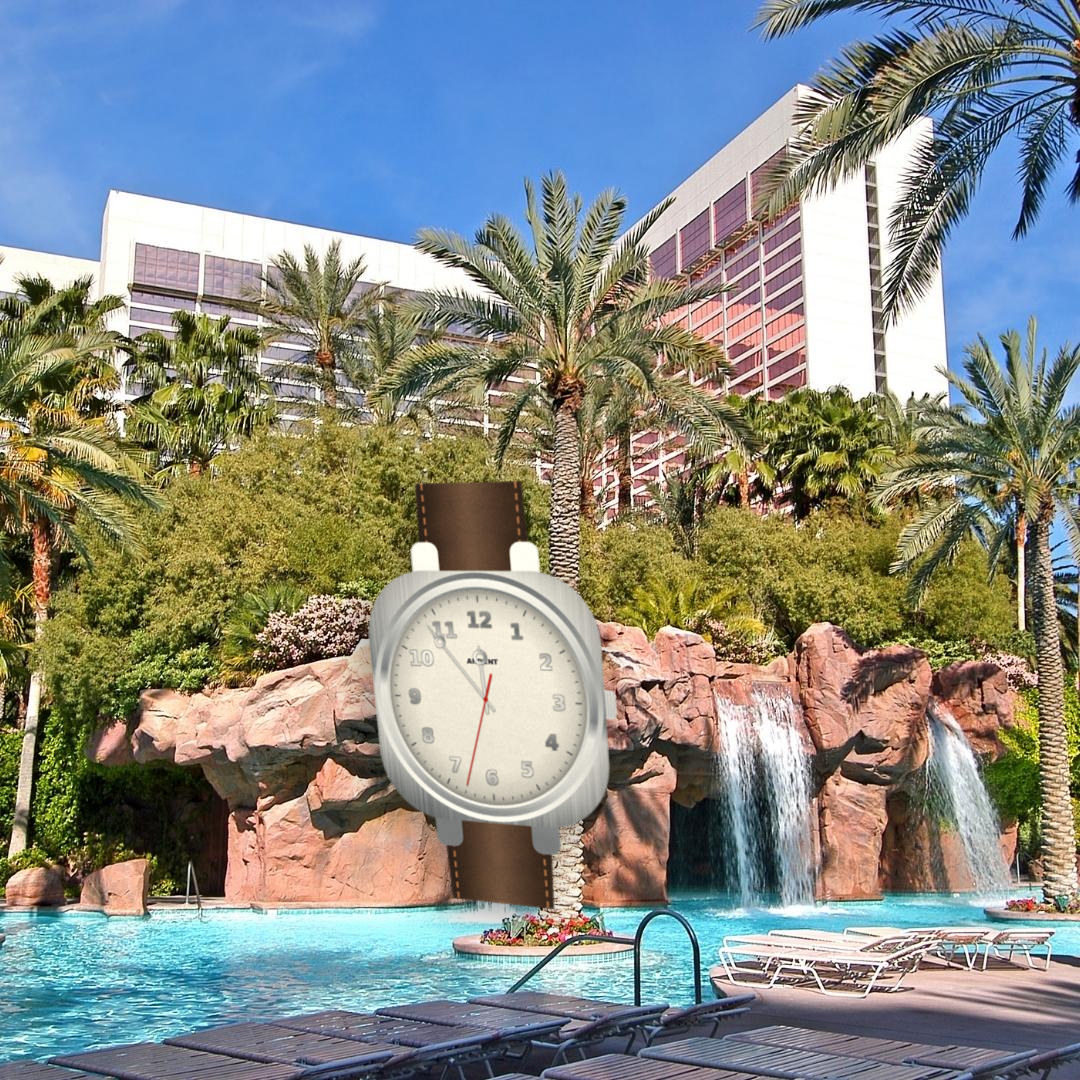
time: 11:53:33
